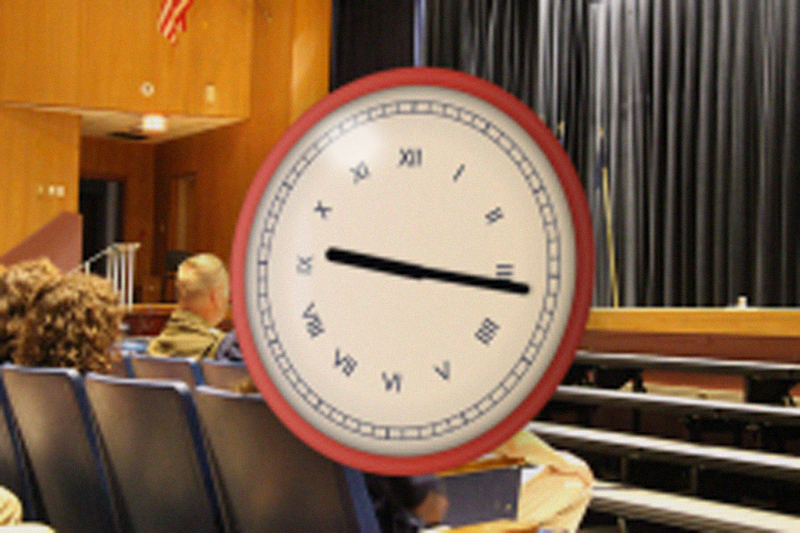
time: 9:16
